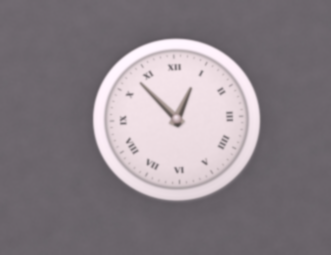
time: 12:53
